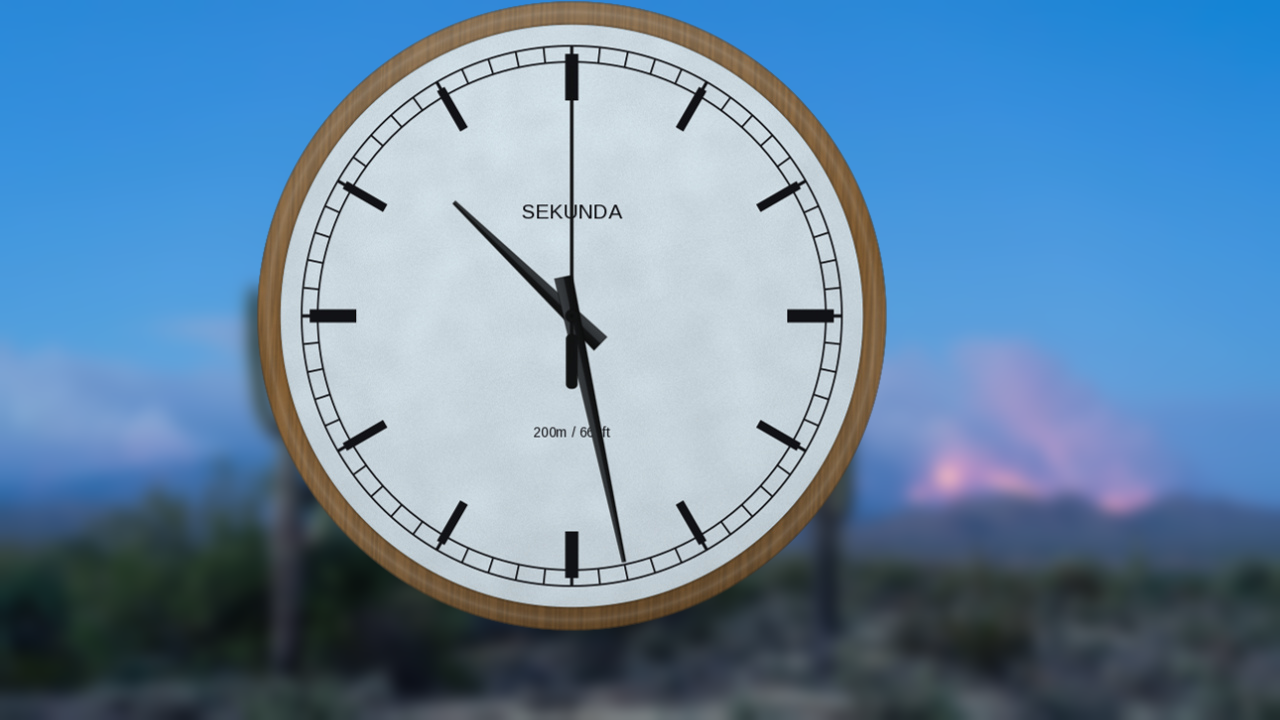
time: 10:28:00
